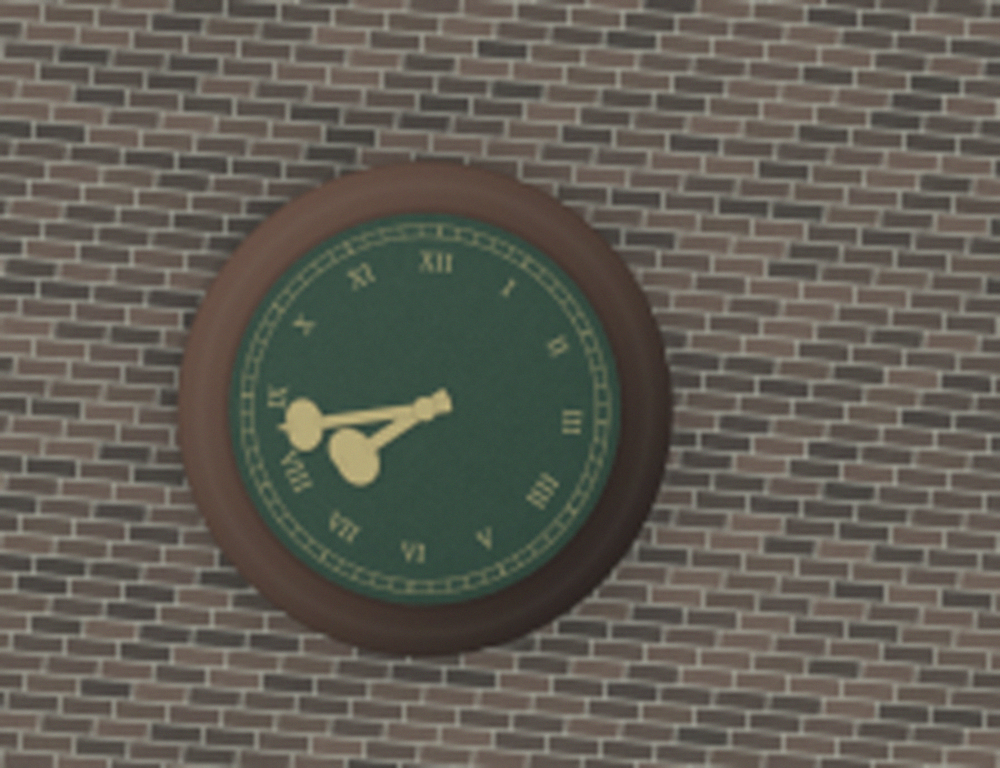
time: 7:43
